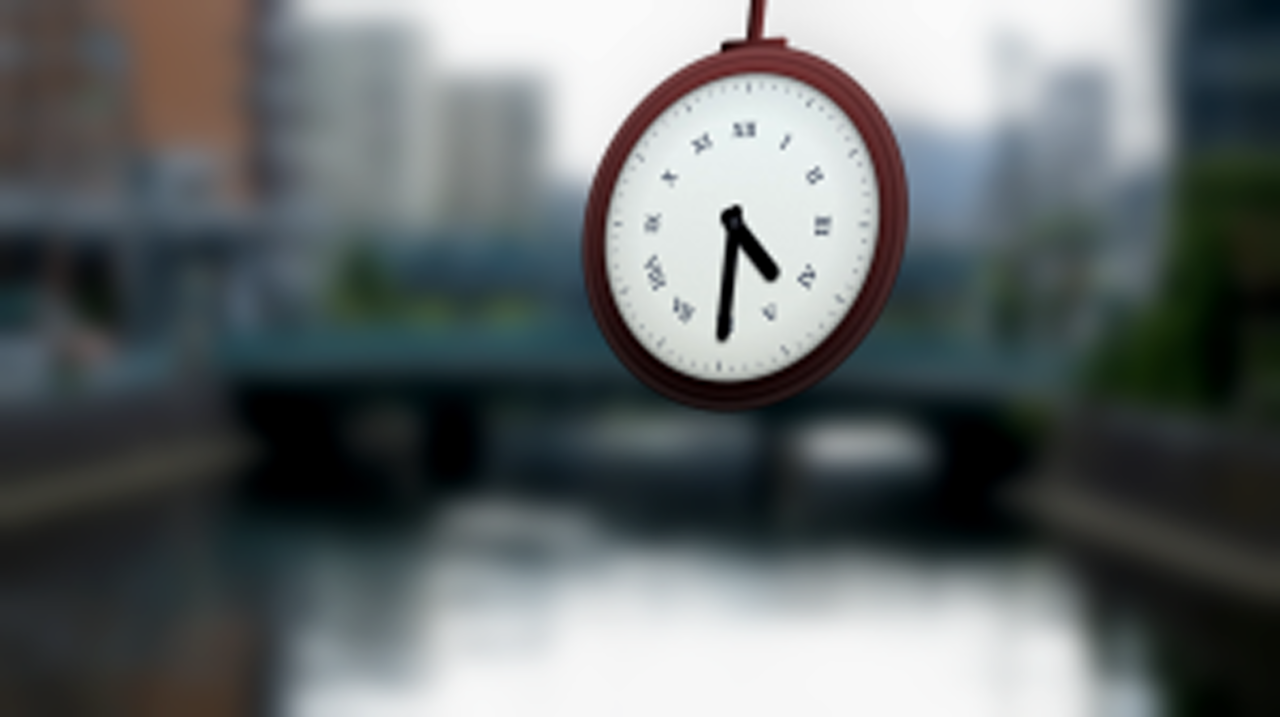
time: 4:30
